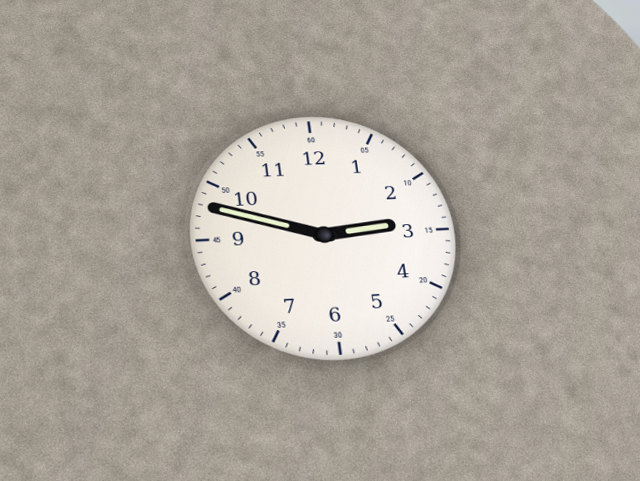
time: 2:48
